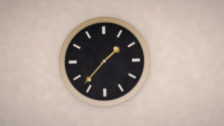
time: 1:37
